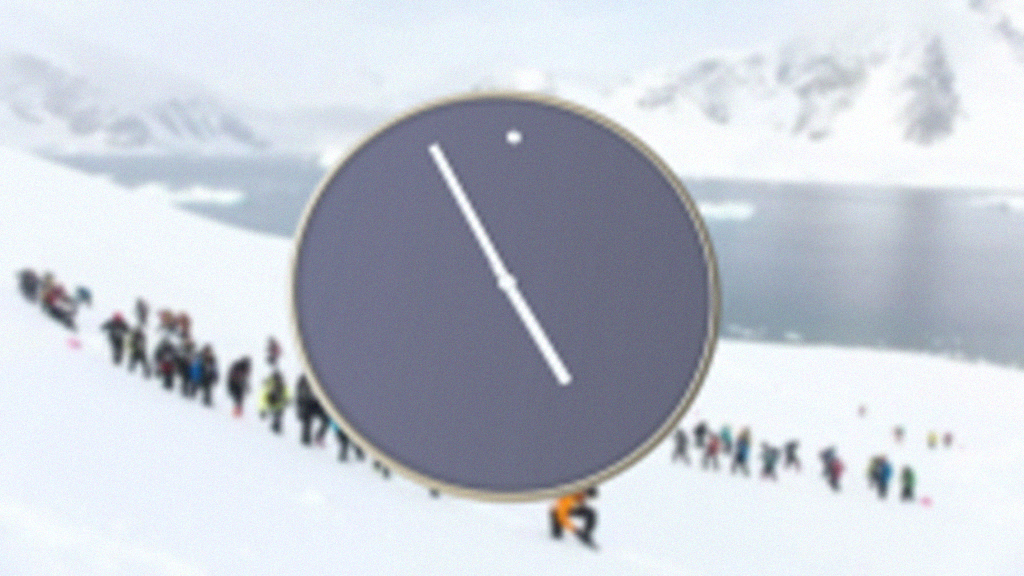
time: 4:55
